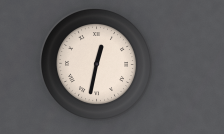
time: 12:32
